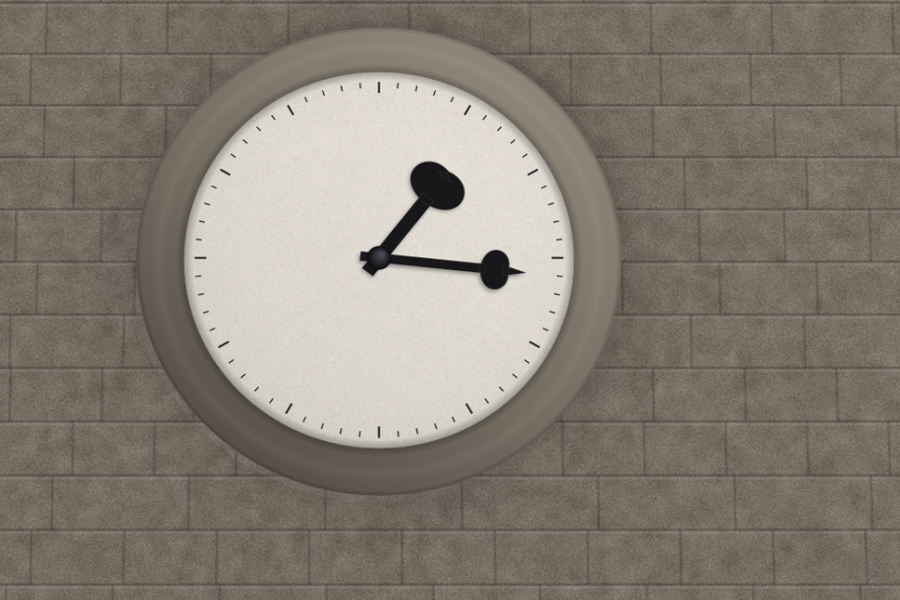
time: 1:16
